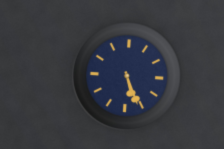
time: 5:26
